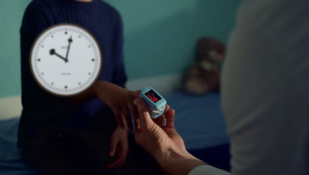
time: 10:02
